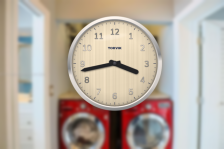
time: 3:43
